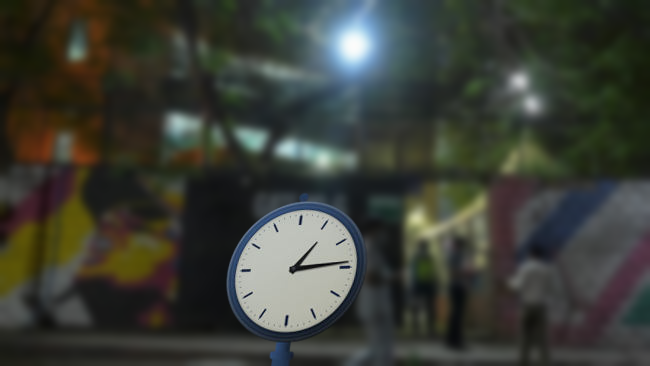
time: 1:14
